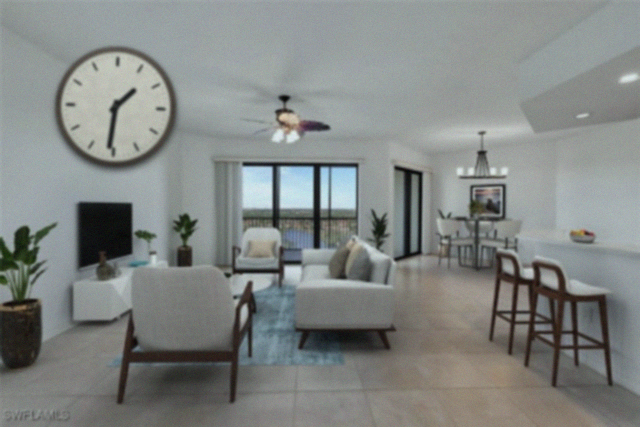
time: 1:31
